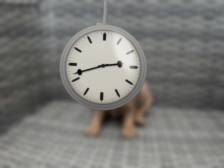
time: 2:42
